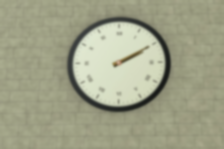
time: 2:10
